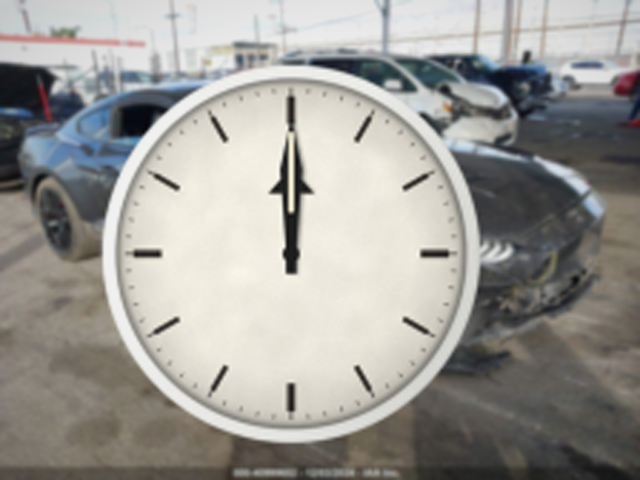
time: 12:00
